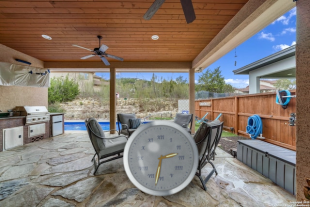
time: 2:32
